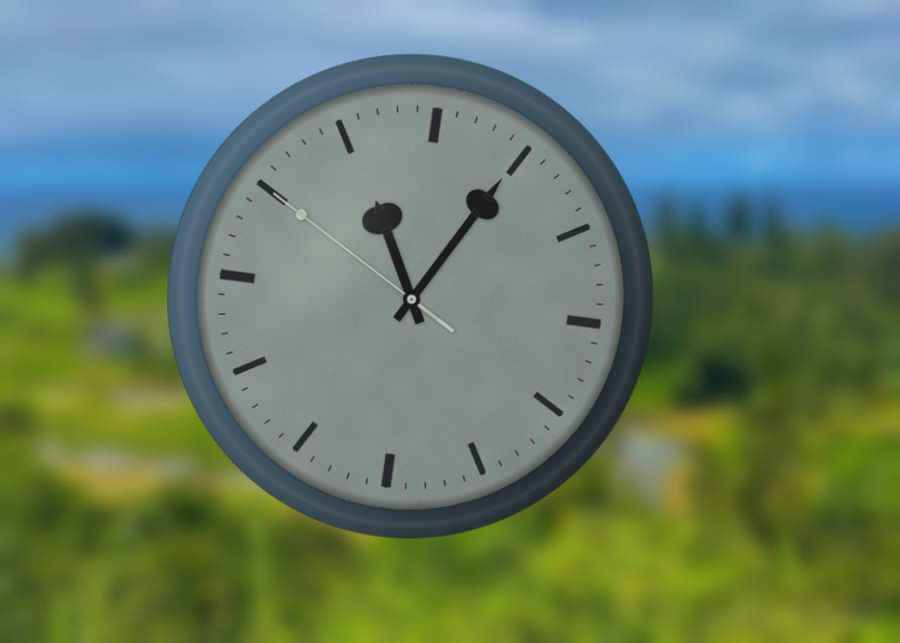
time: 11:04:50
